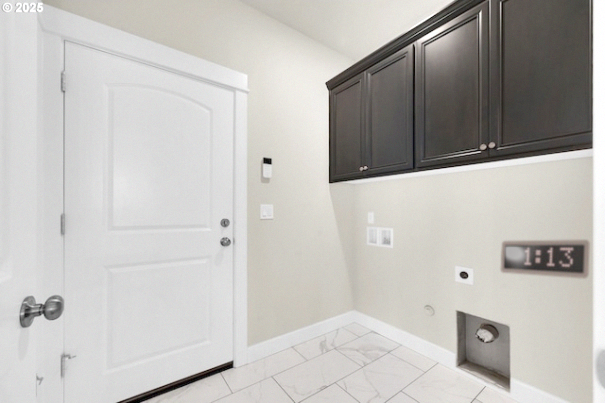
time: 1:13
